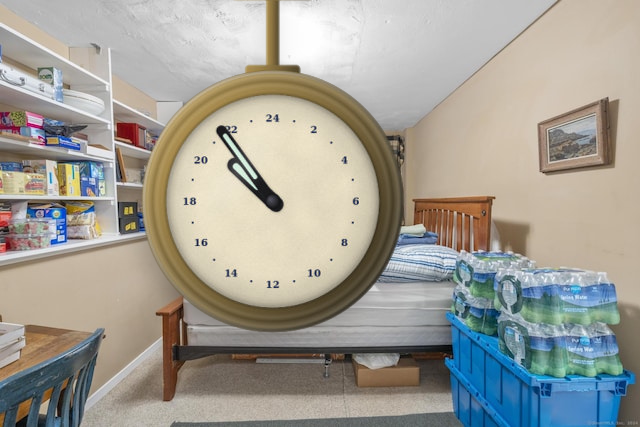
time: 20:54
